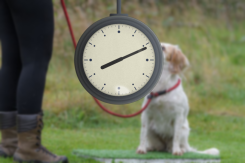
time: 8:11
